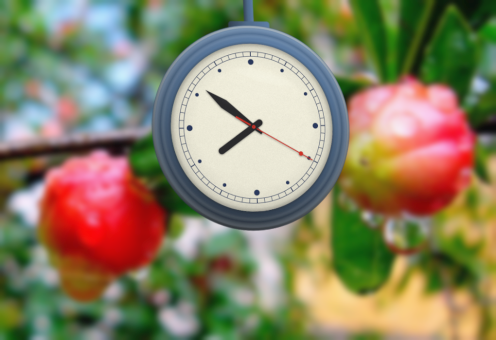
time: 7:51:20
